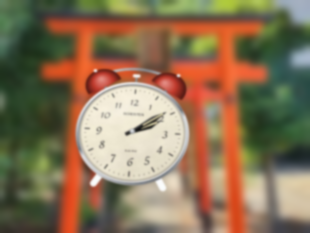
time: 2:09
